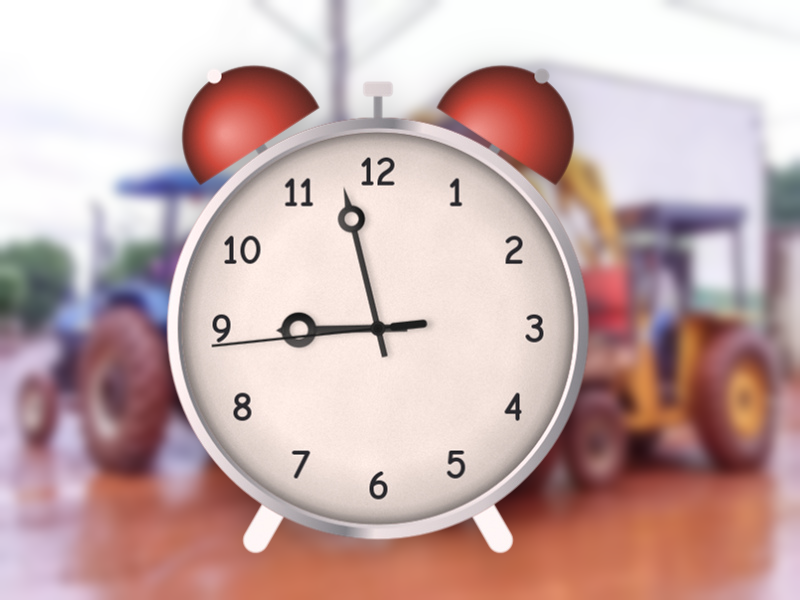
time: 8:57:44
